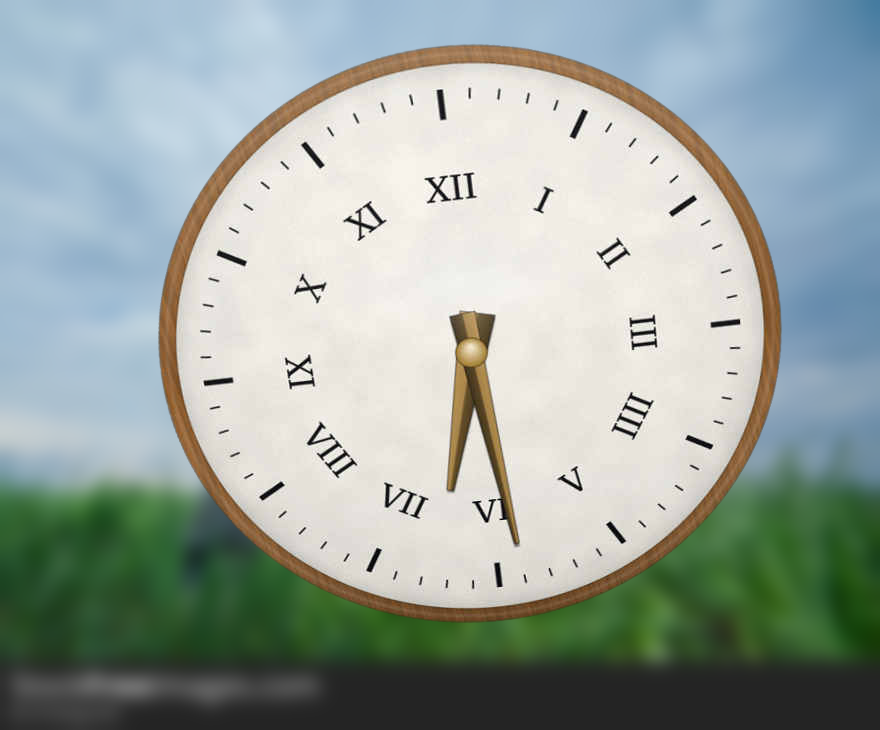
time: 6:29
